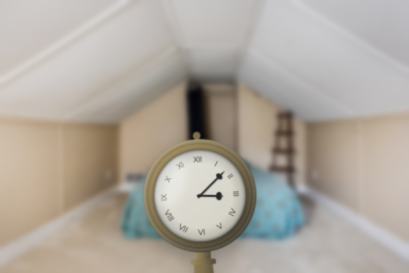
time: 3:08
